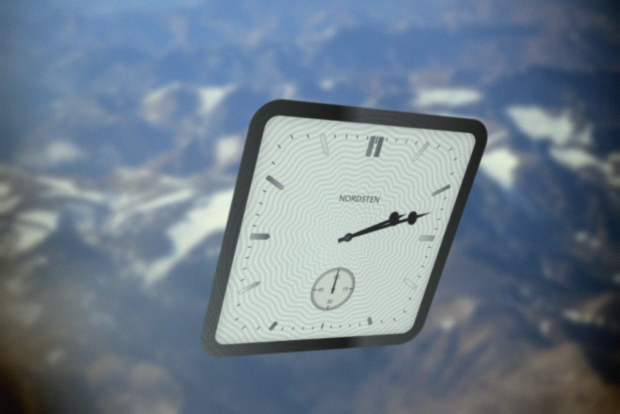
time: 2:12
